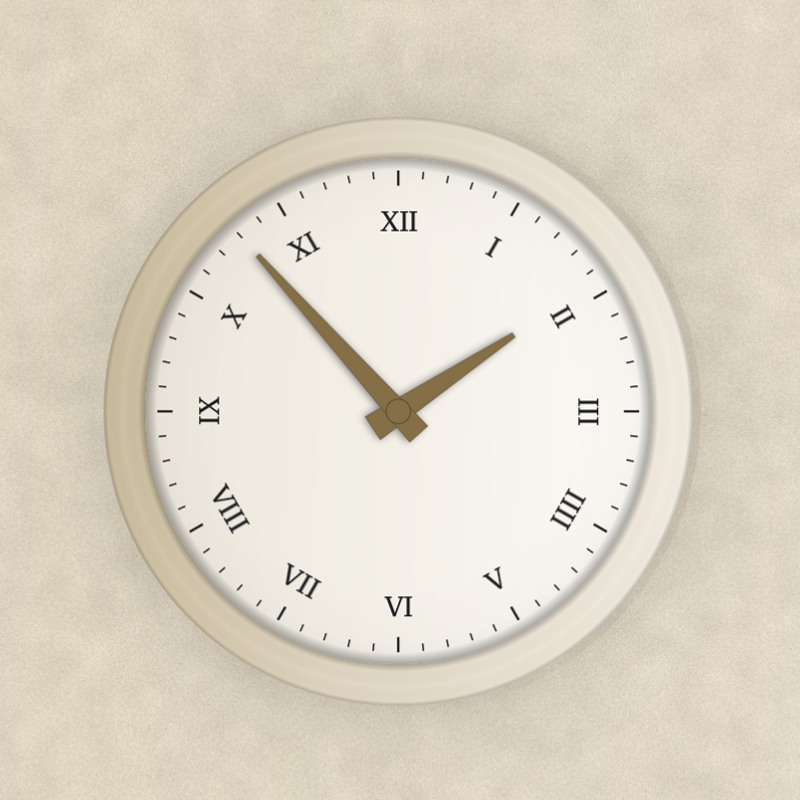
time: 1:53
